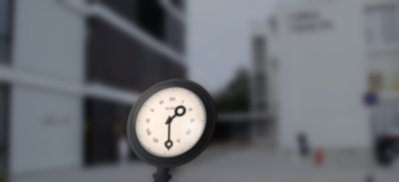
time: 1:29
